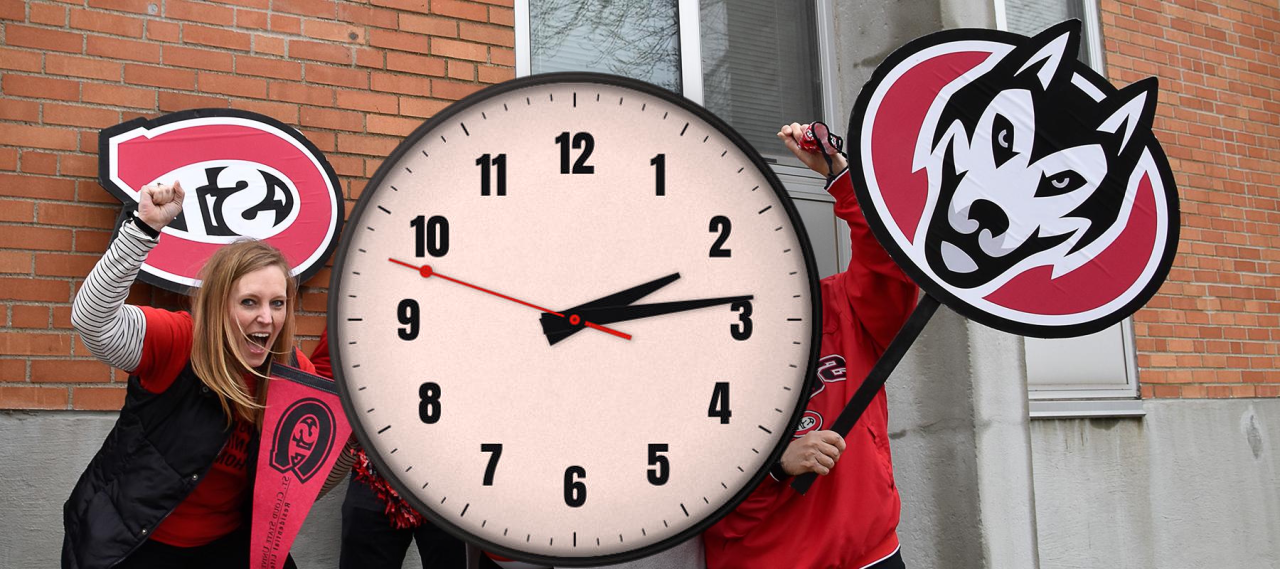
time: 2:13:48
